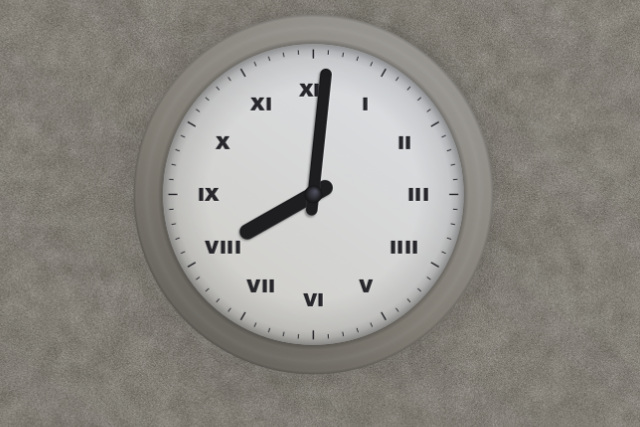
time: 8:01
